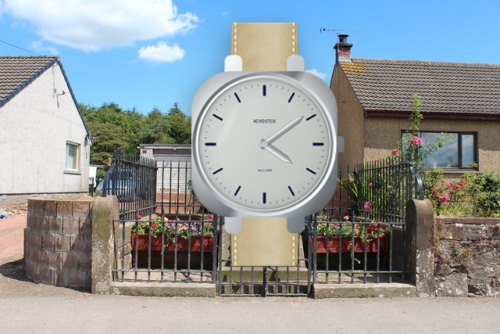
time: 4:09
